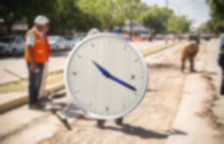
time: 10:19
